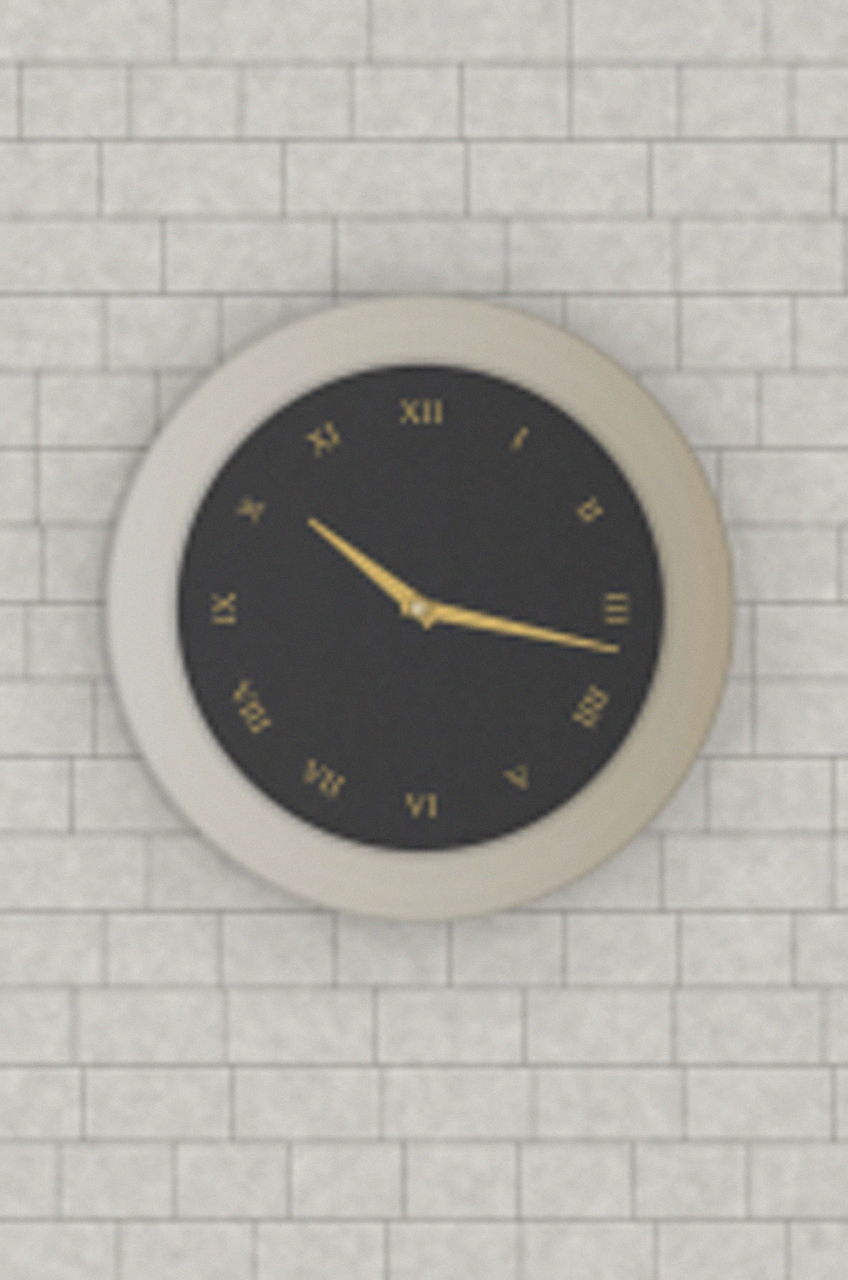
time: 10:17
